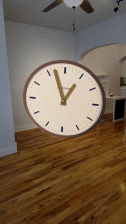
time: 12:57
